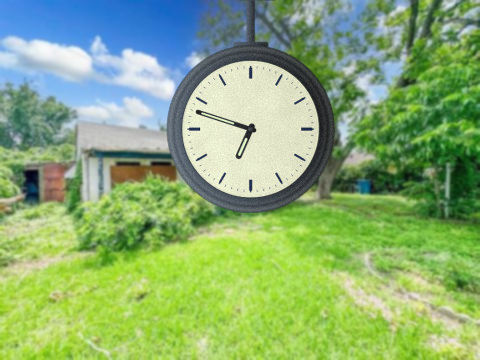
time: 6:48
